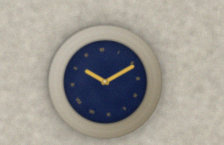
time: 10:11
